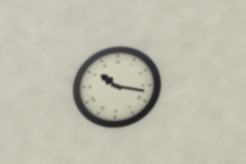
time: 10:17
